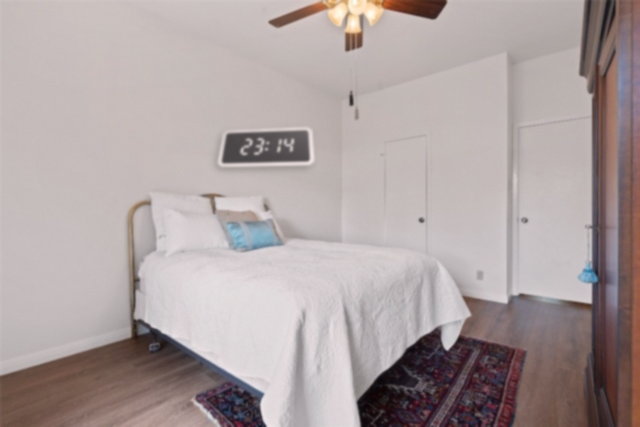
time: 23:14
